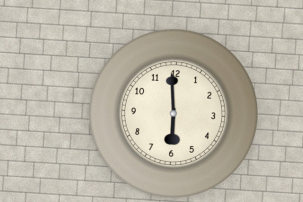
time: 5:59
